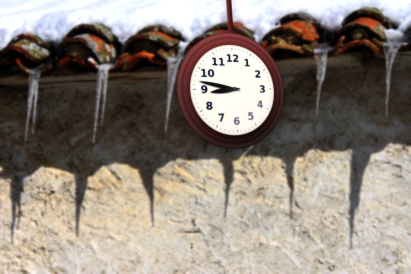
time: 8:47
